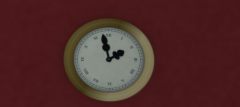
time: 1:58
